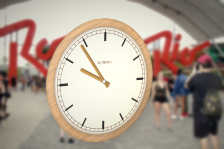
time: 9:54
